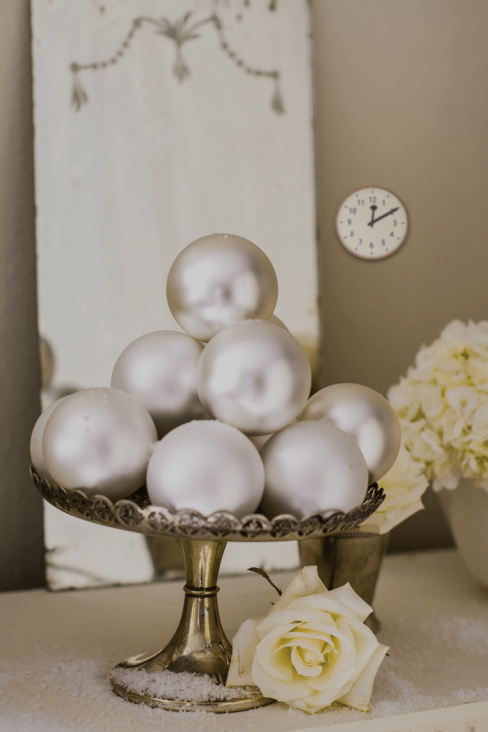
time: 12:10
